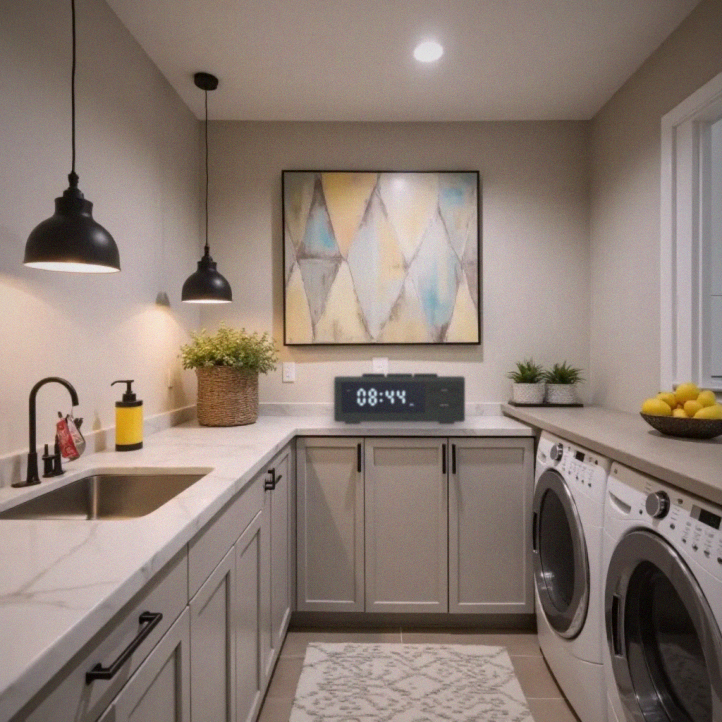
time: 8:44
